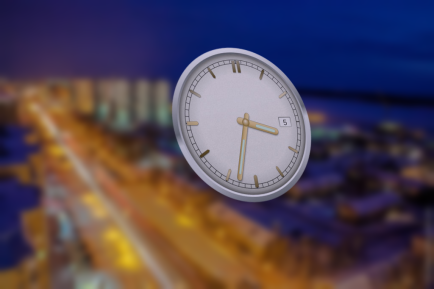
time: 3:33
